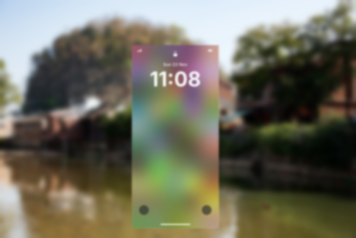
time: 11:08
